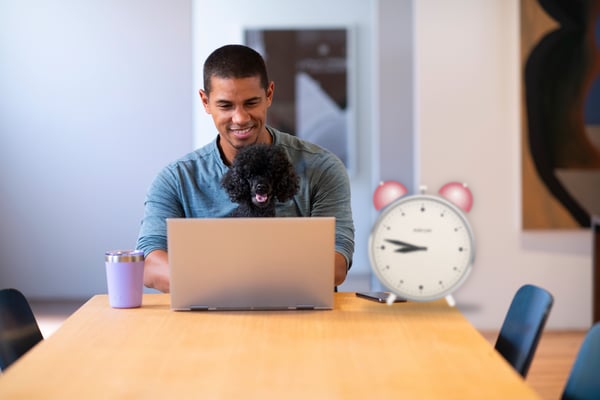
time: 8:47
